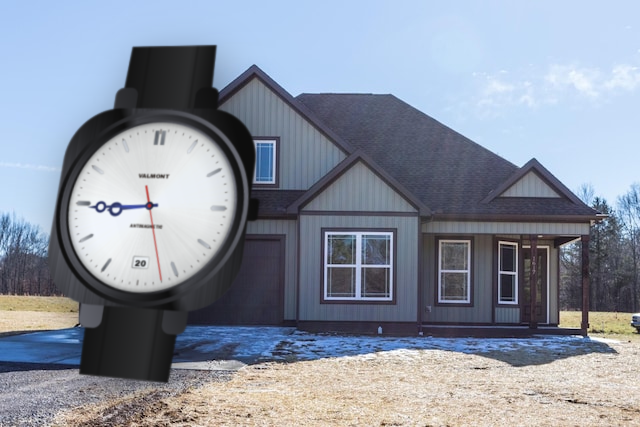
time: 8:44:27
